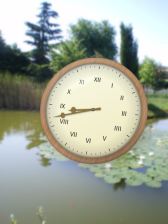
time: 8:42
